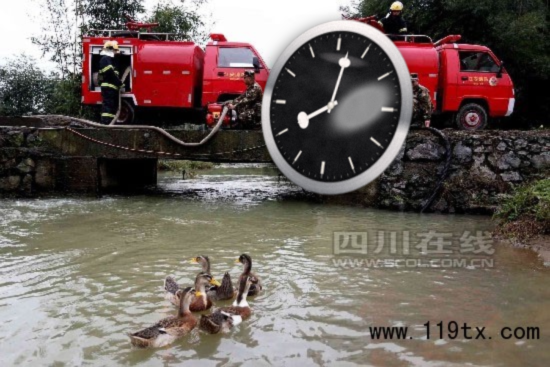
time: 8:02
